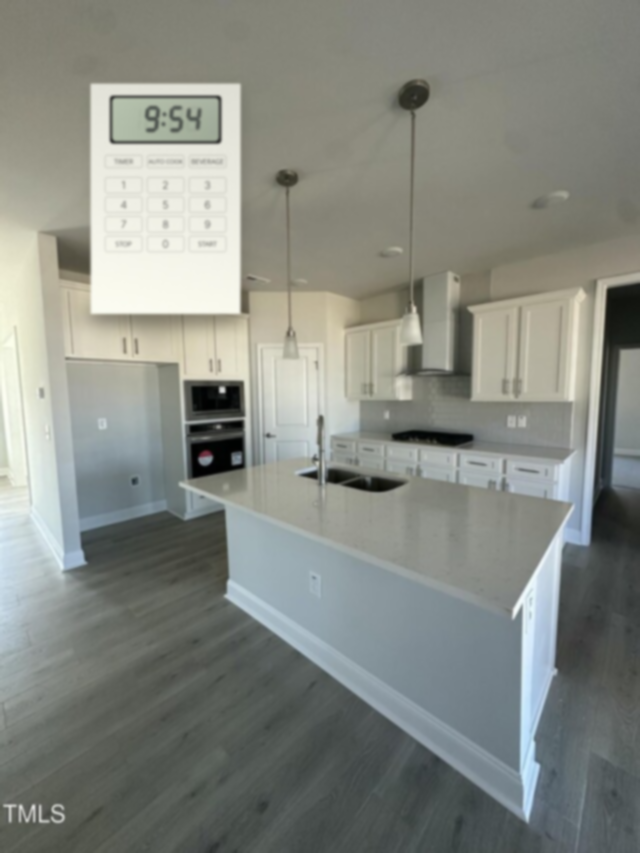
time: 9:54
